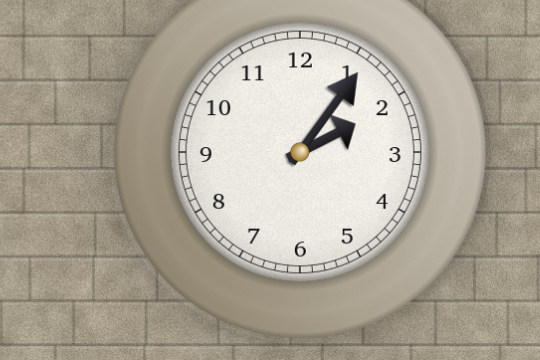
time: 2:06
